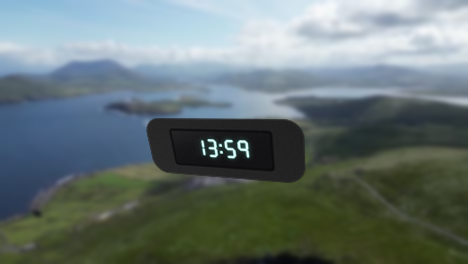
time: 13:59
